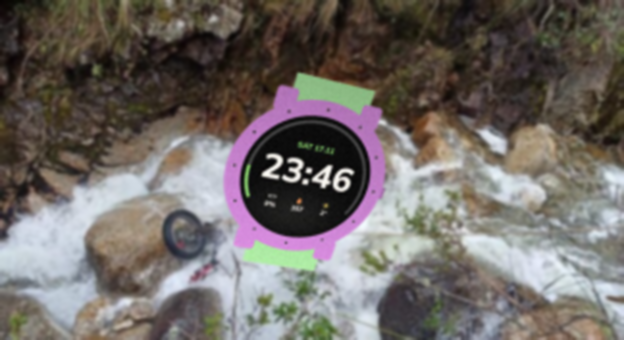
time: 23:46
